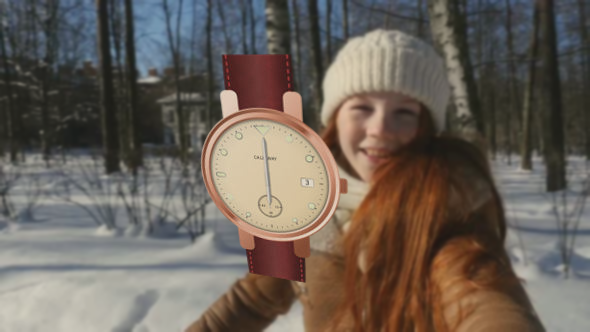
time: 6:00
